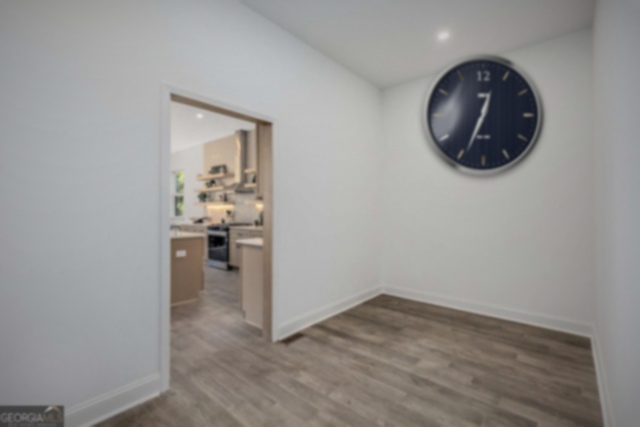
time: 12:34
